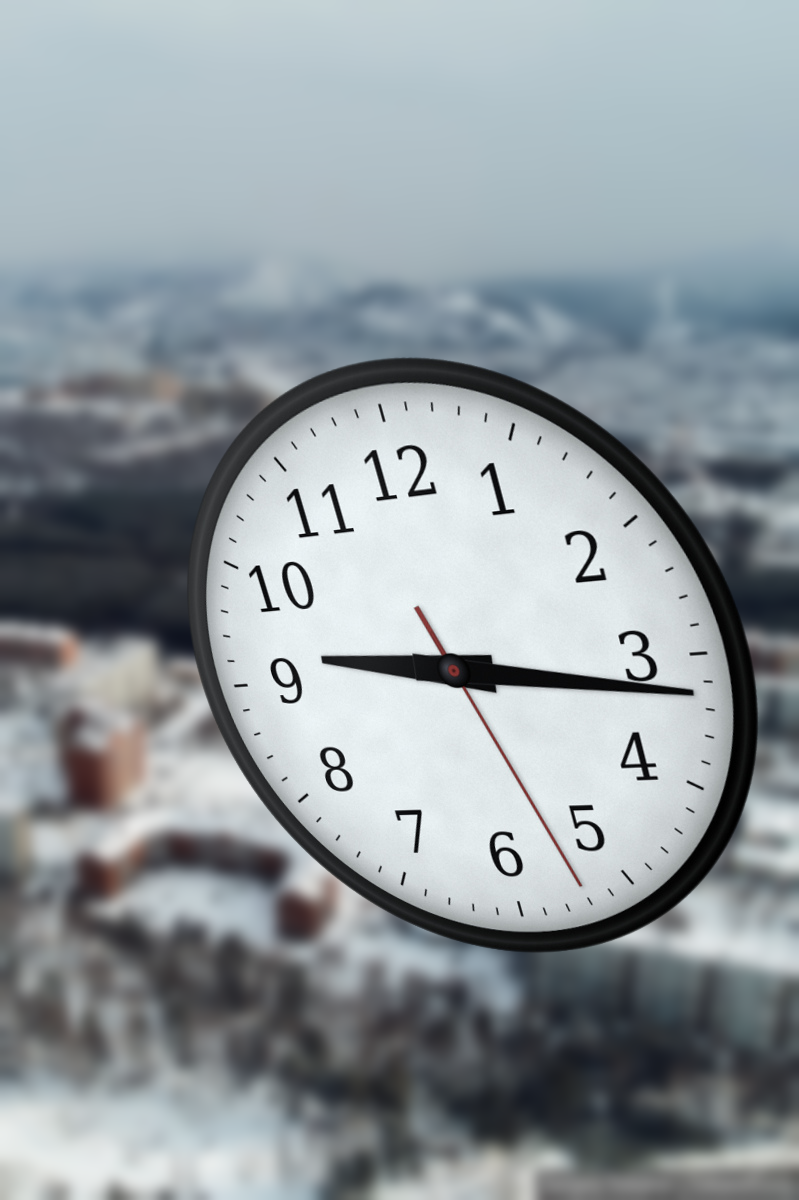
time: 9:16:27
